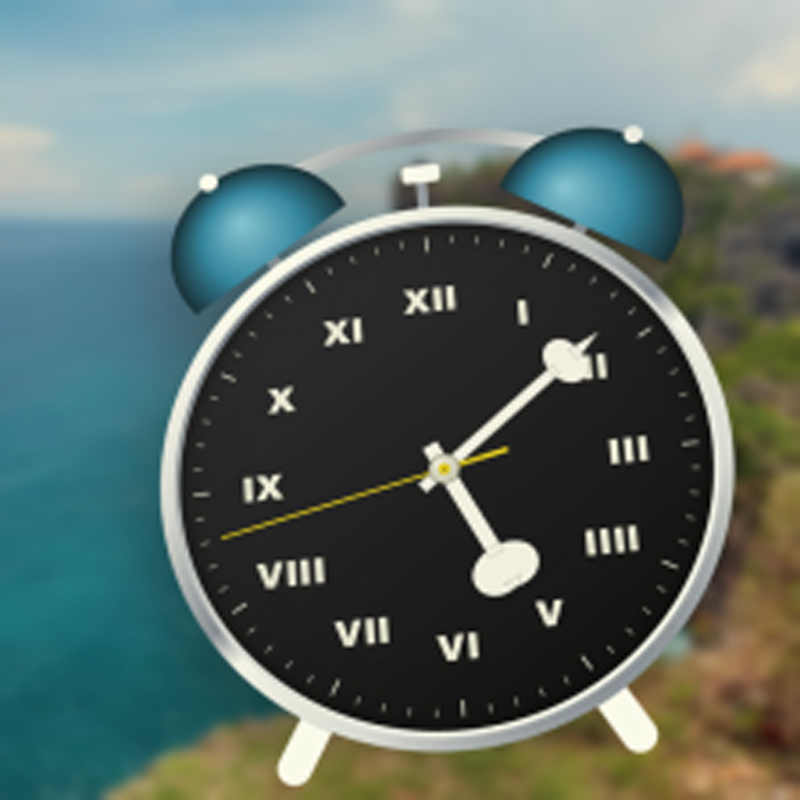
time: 5:08:43
